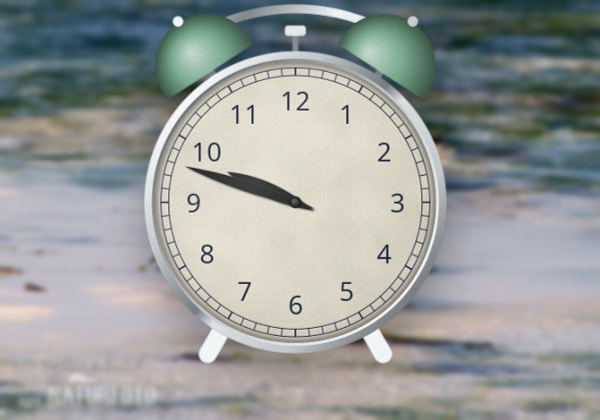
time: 9:48
